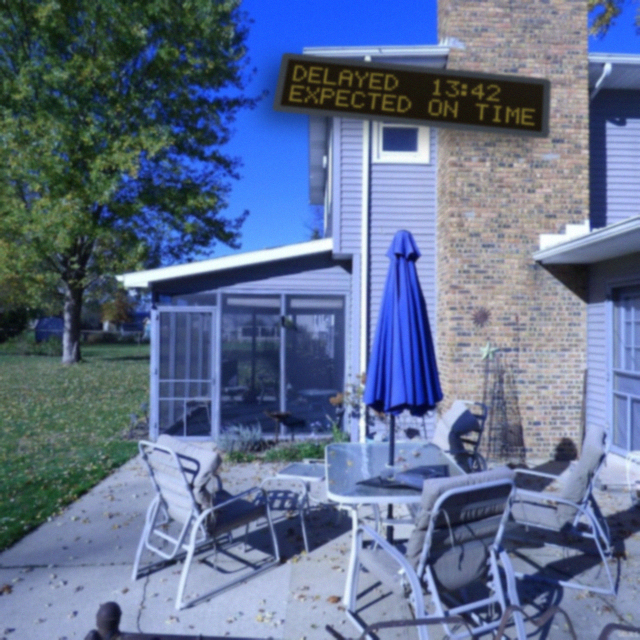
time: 13:42
